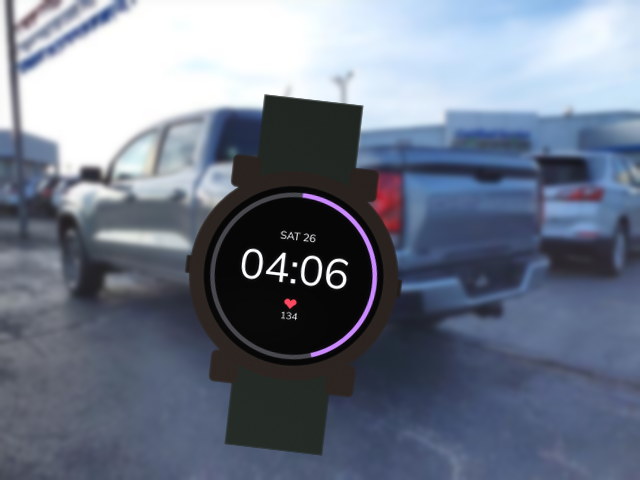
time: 4:06
